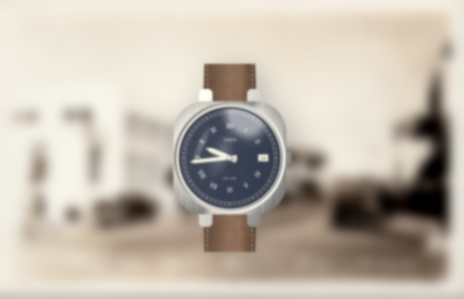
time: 9:44
